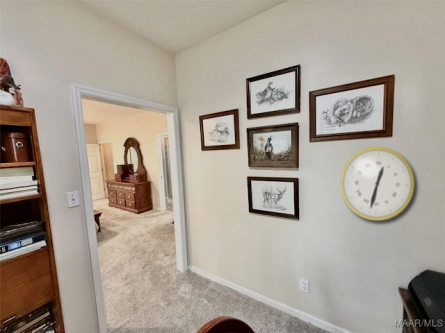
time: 12:32
